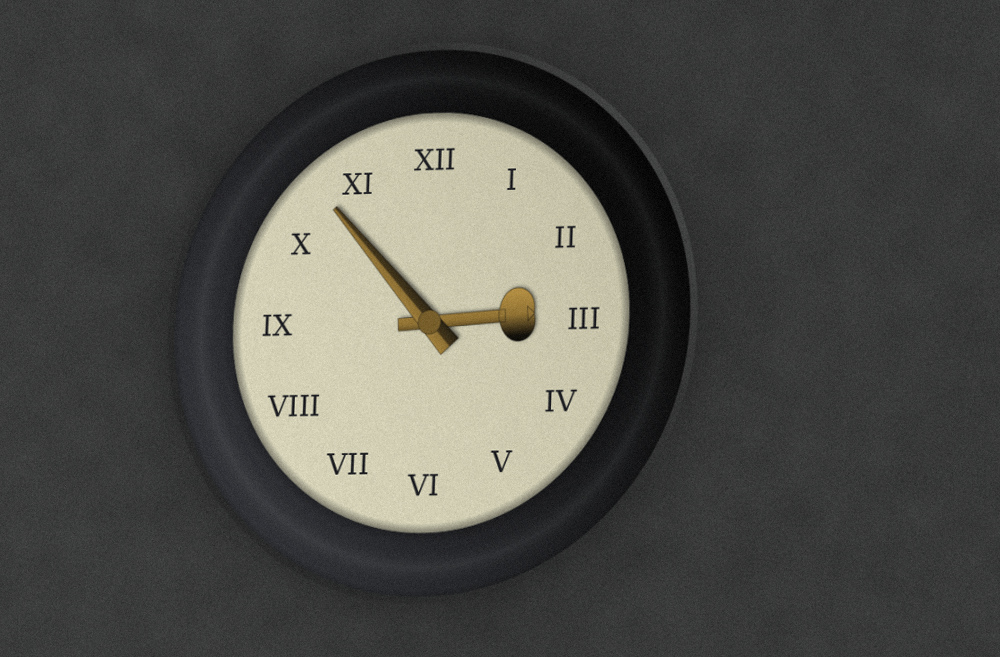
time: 2:53
